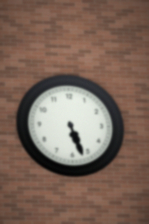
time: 5:27
